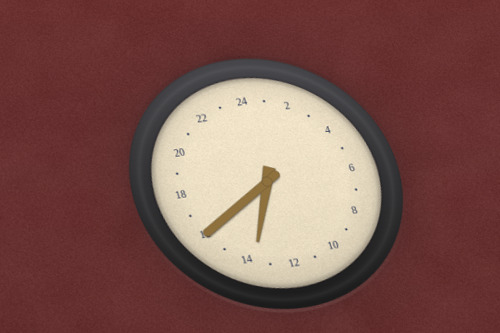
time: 13:40
